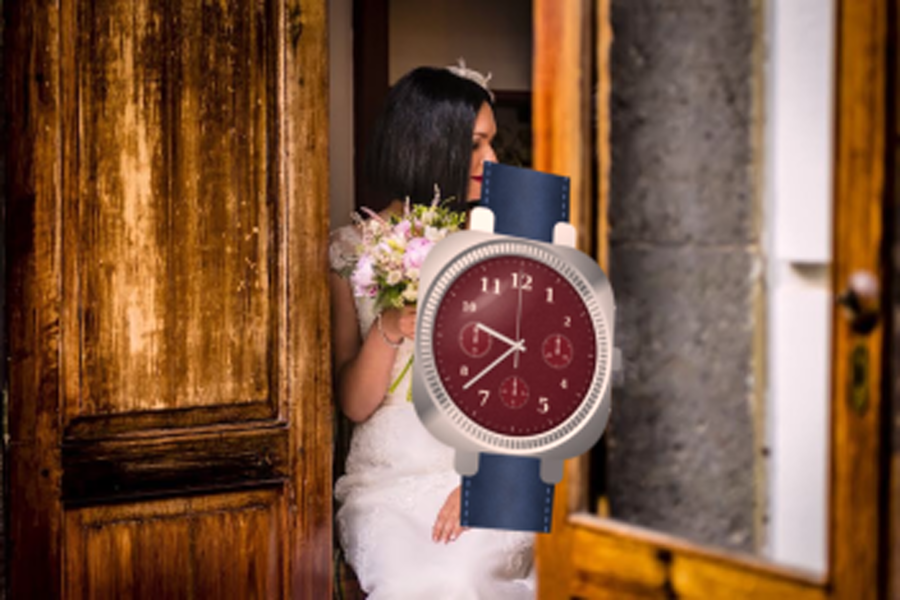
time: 9:38
